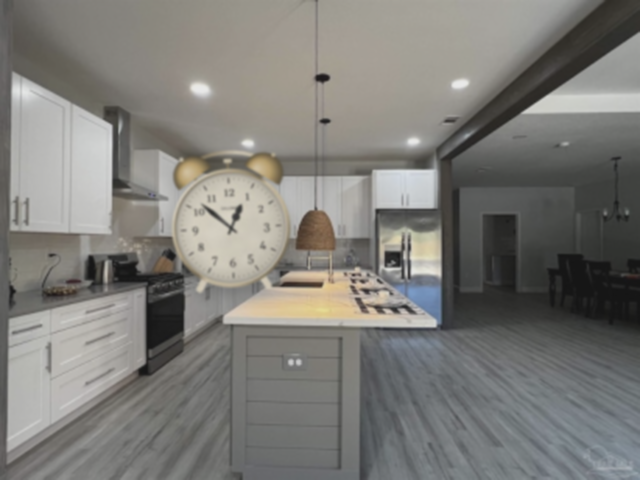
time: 12:52
